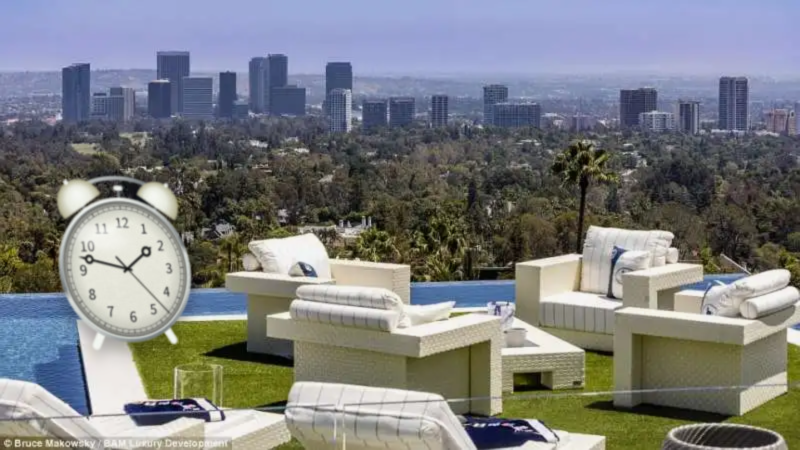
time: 1:47:23
